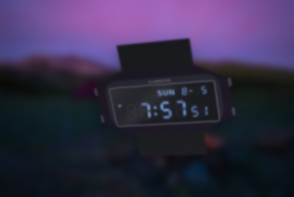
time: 7:57:51
